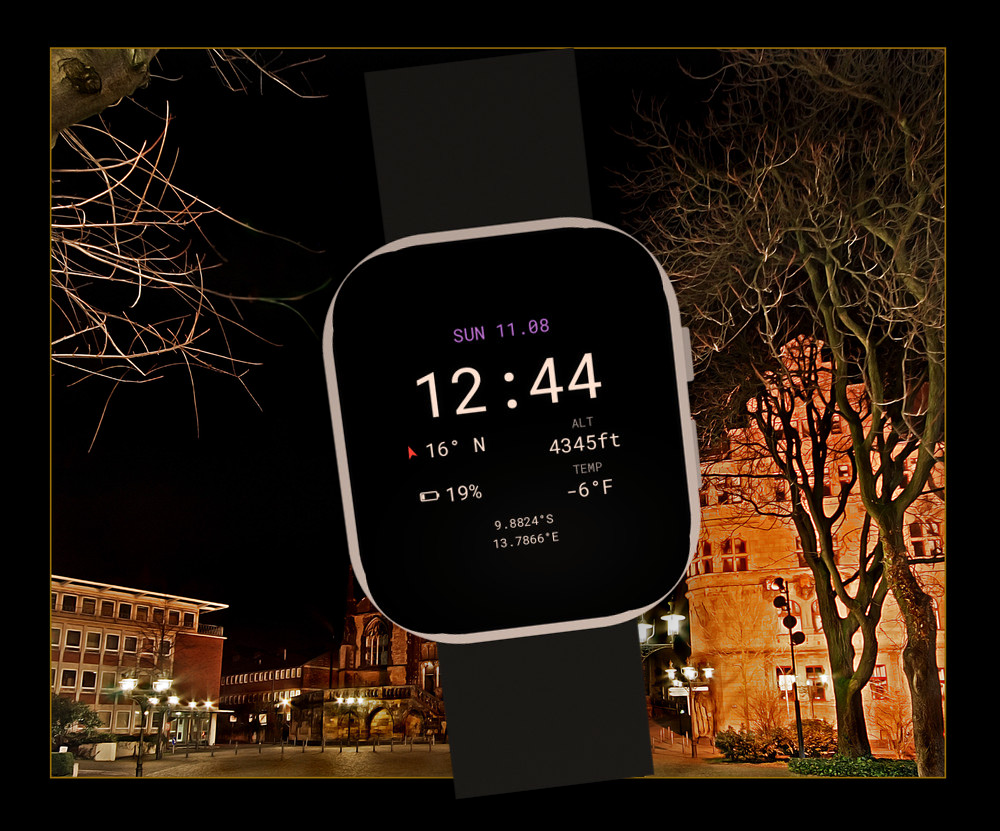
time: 12:44
